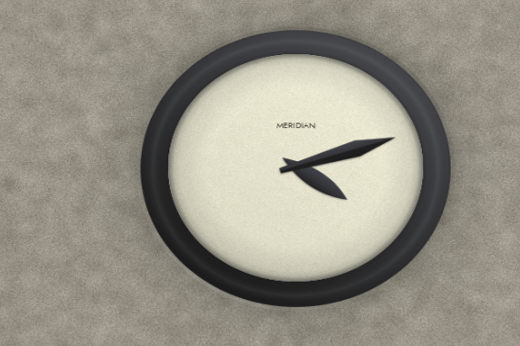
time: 4:12
